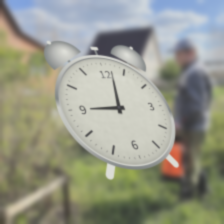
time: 9:02
